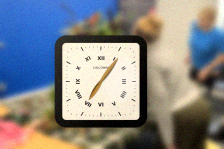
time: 7:06
